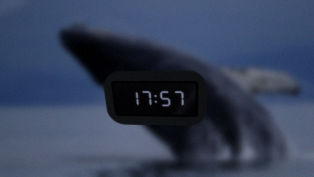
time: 17:57
